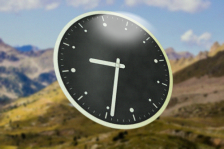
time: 9:34
